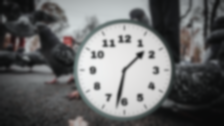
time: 1:32
